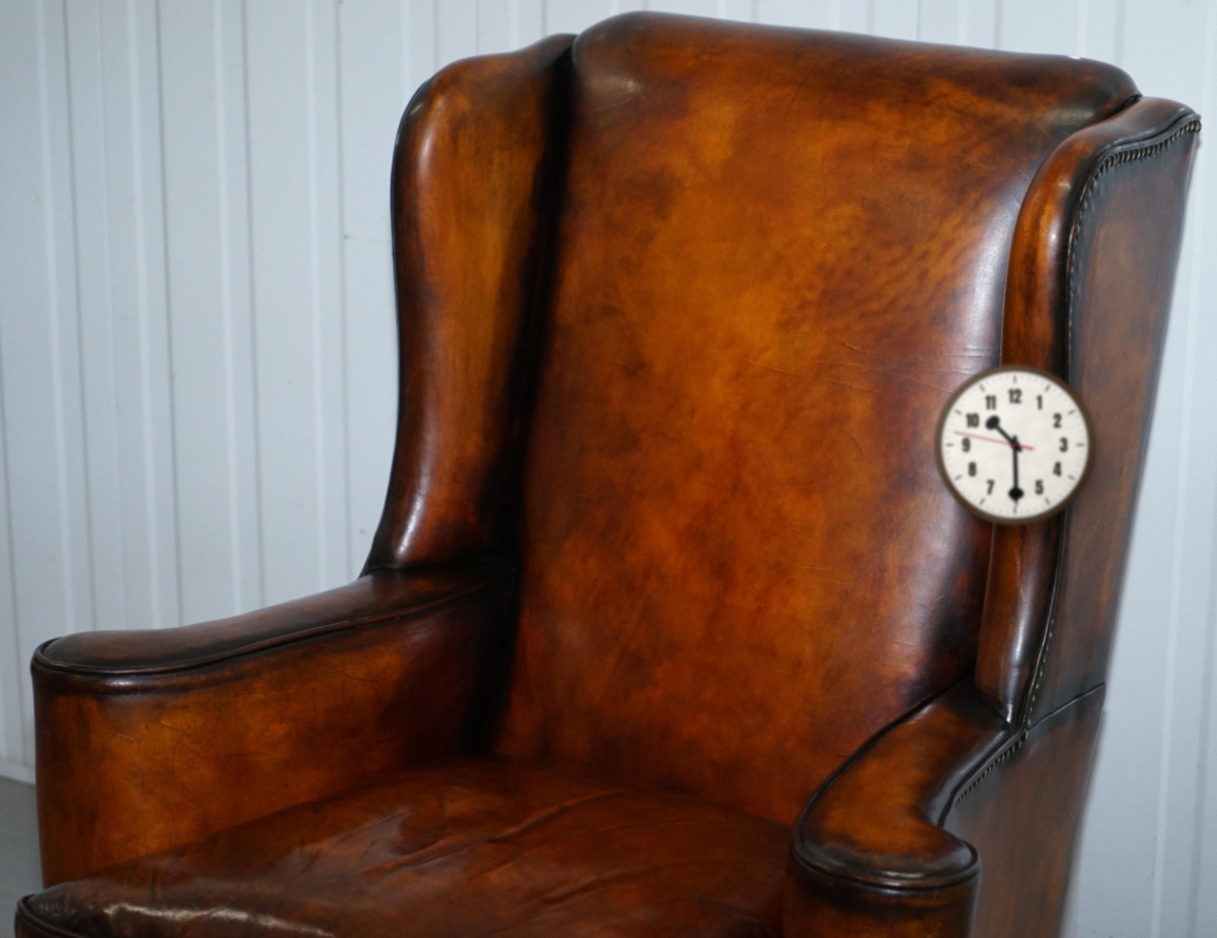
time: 10:29:47
